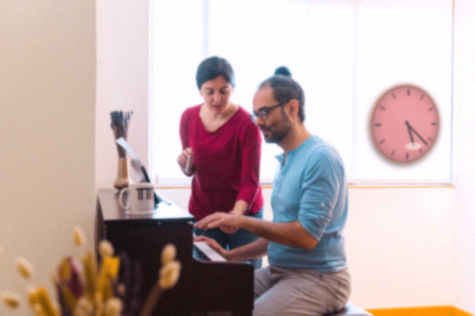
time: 5:22
